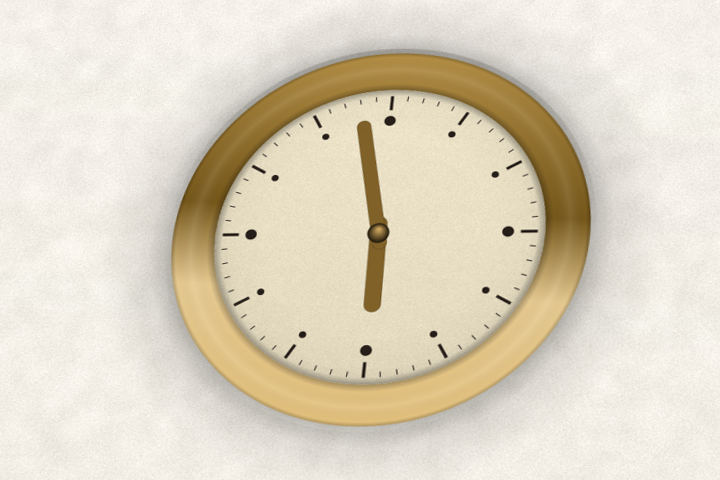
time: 5:58
